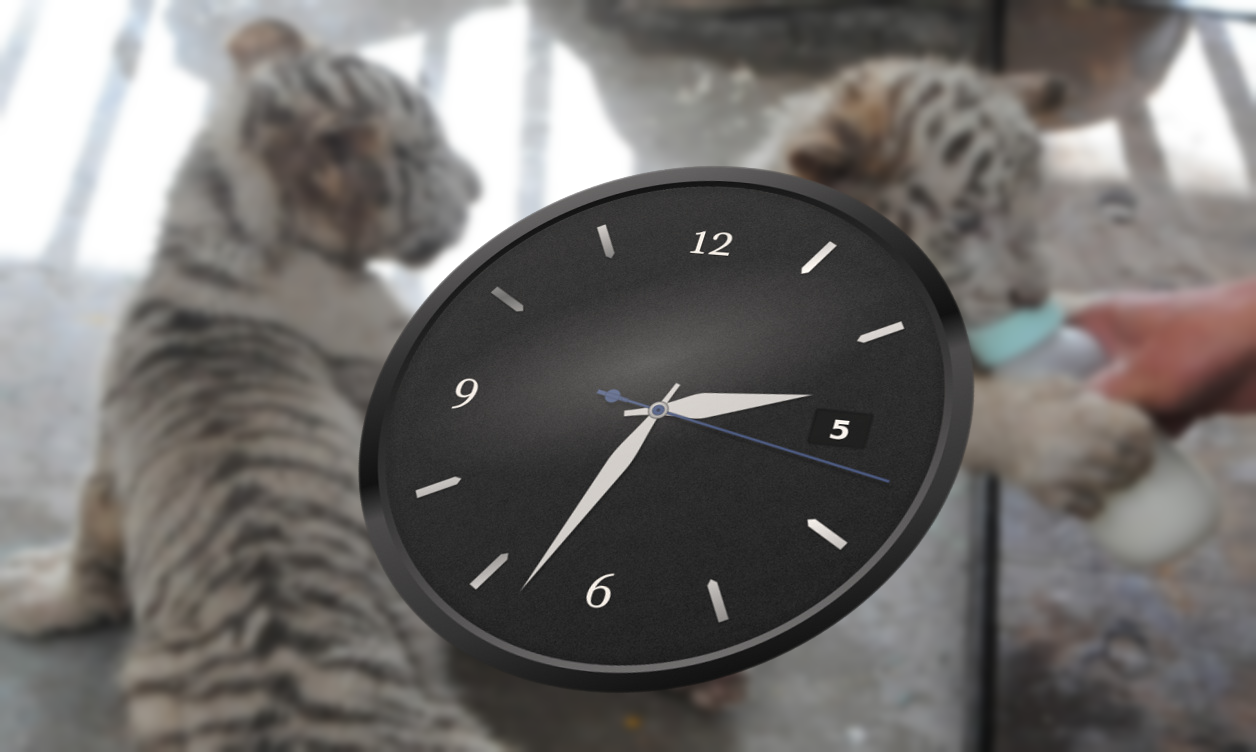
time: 2:33:17
